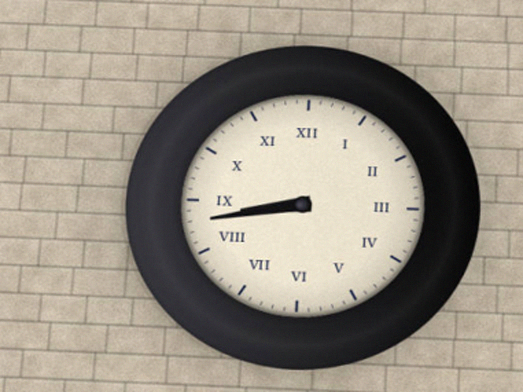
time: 8:43
